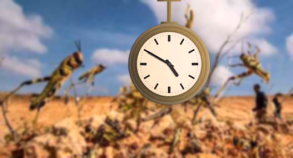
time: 4:50
